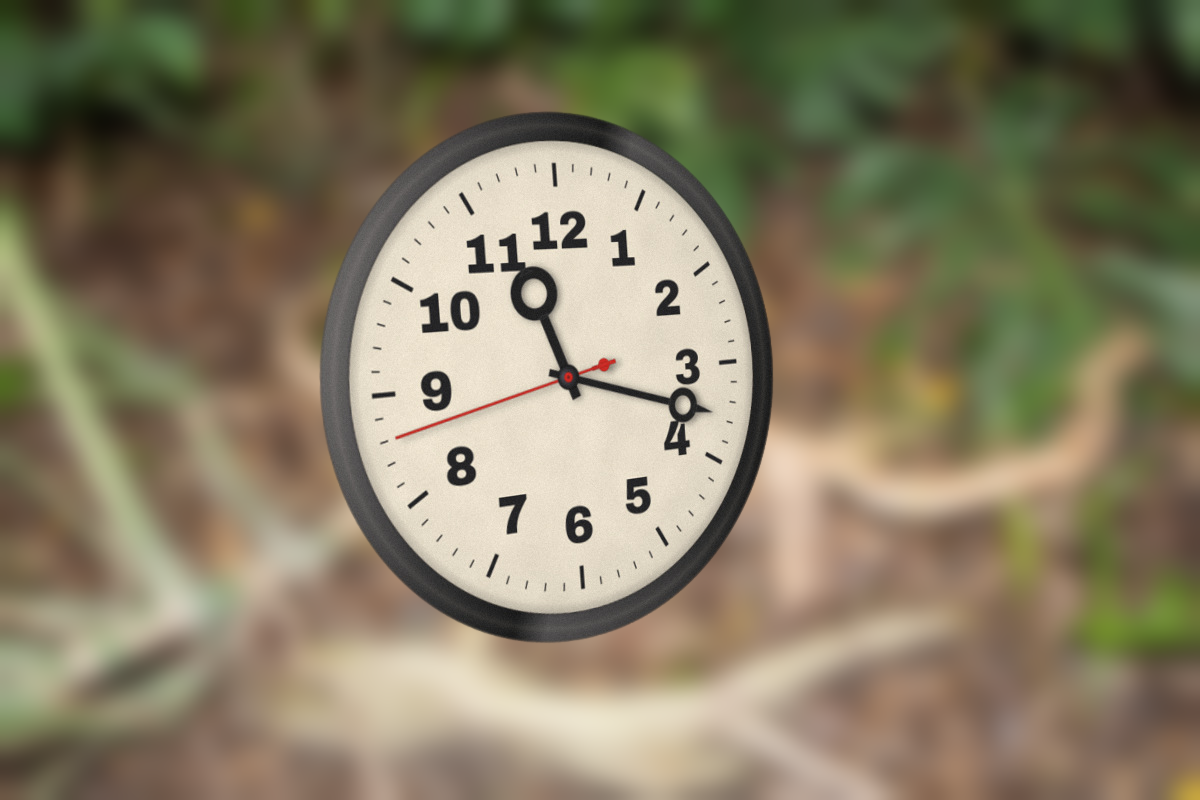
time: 11:17:43
